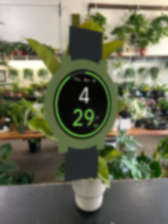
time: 4:29
